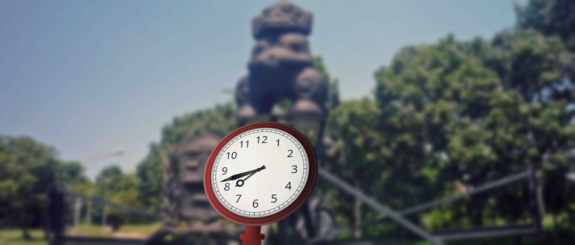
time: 7:42
